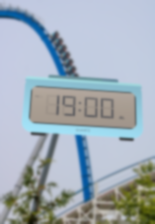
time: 19:00
